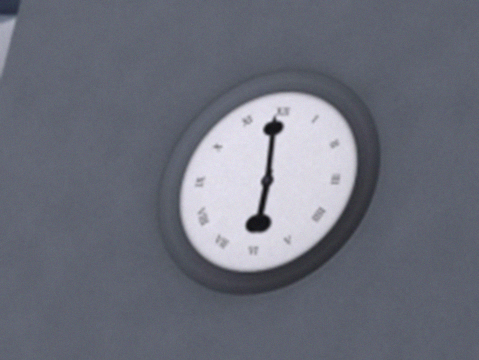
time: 5:59
